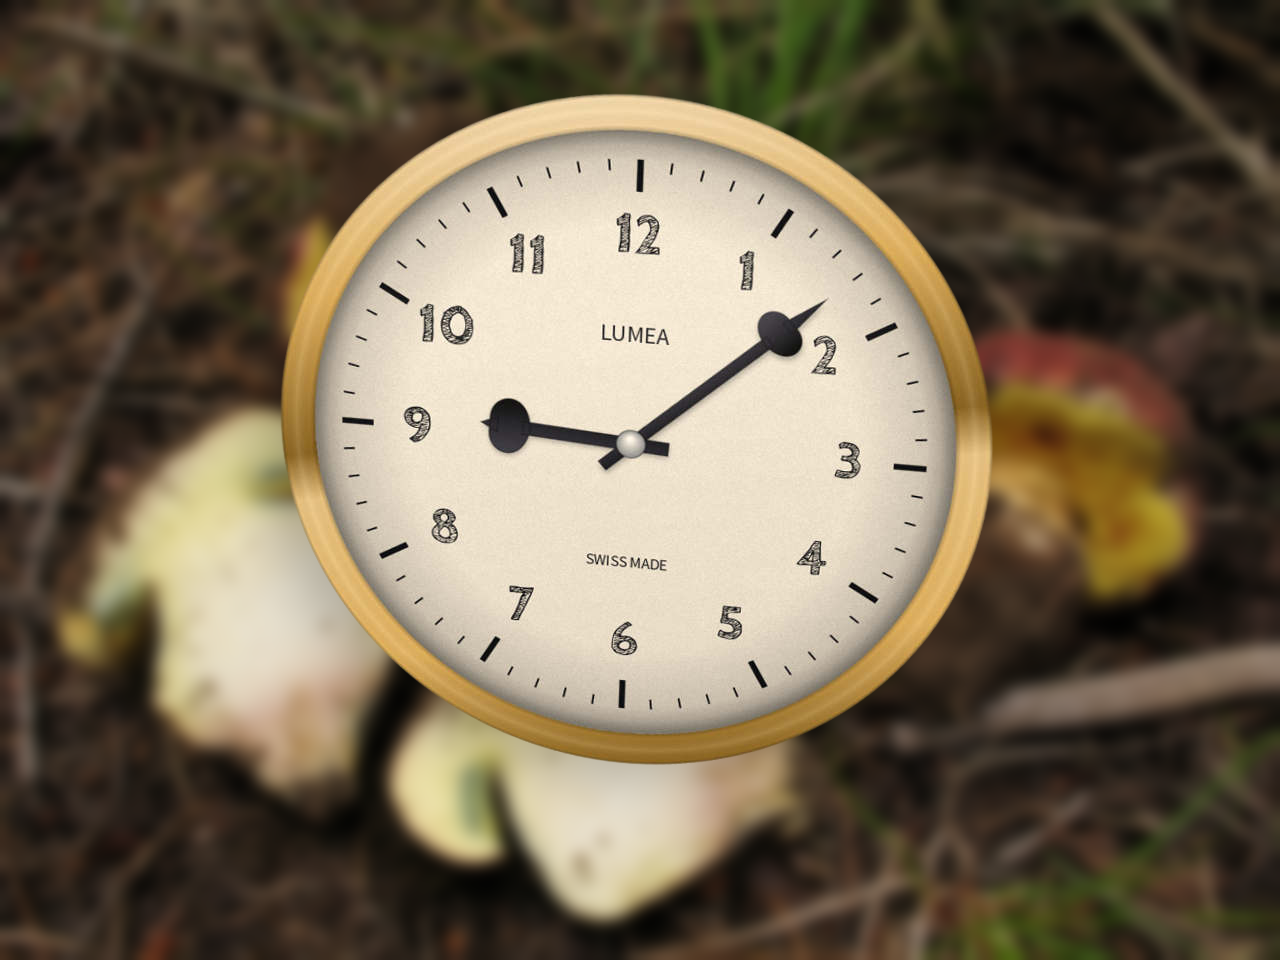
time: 9:08
